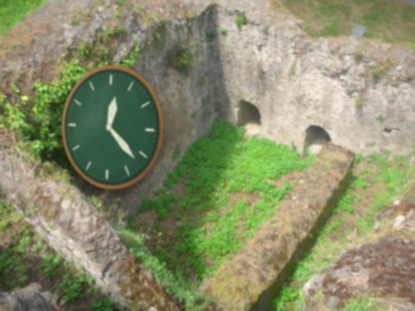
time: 12:22
